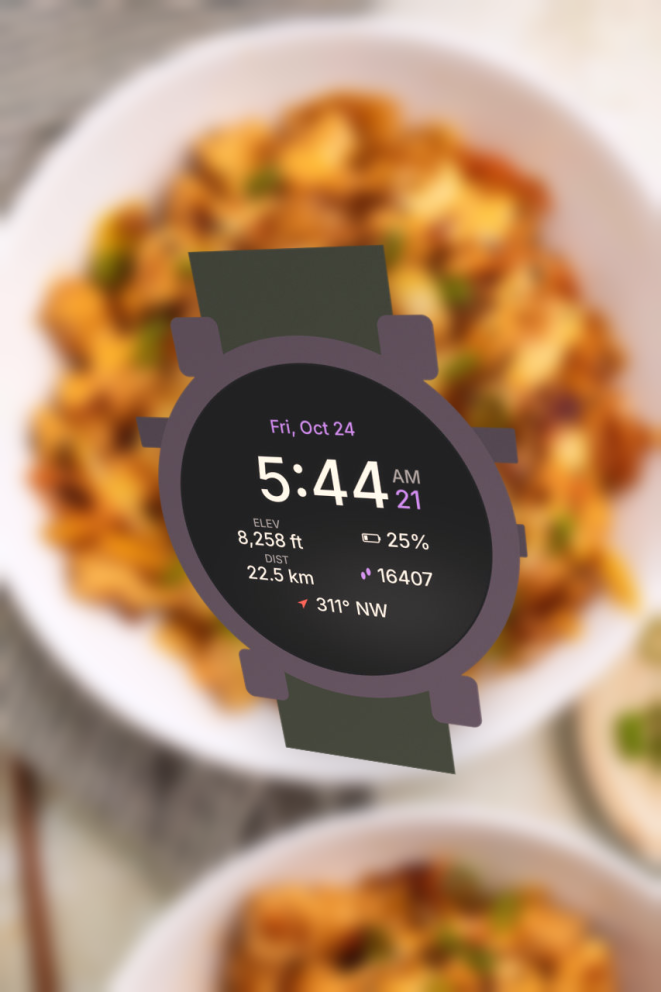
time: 5:44:21
